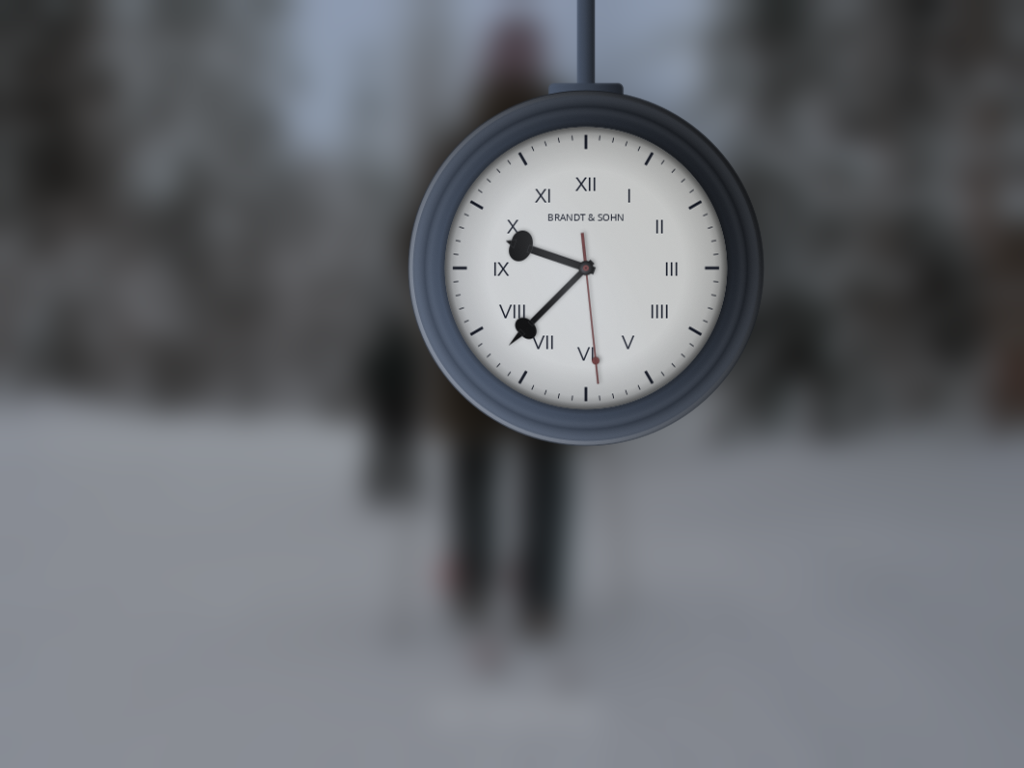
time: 9:37:29
